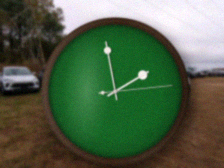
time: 1:58:14
